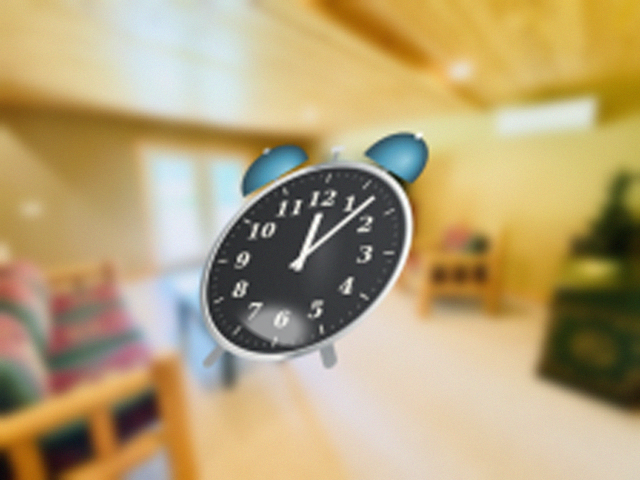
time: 12:07
